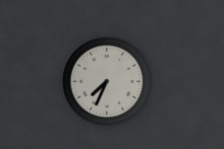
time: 7:34
